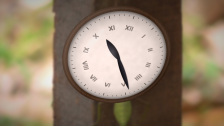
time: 10:24
